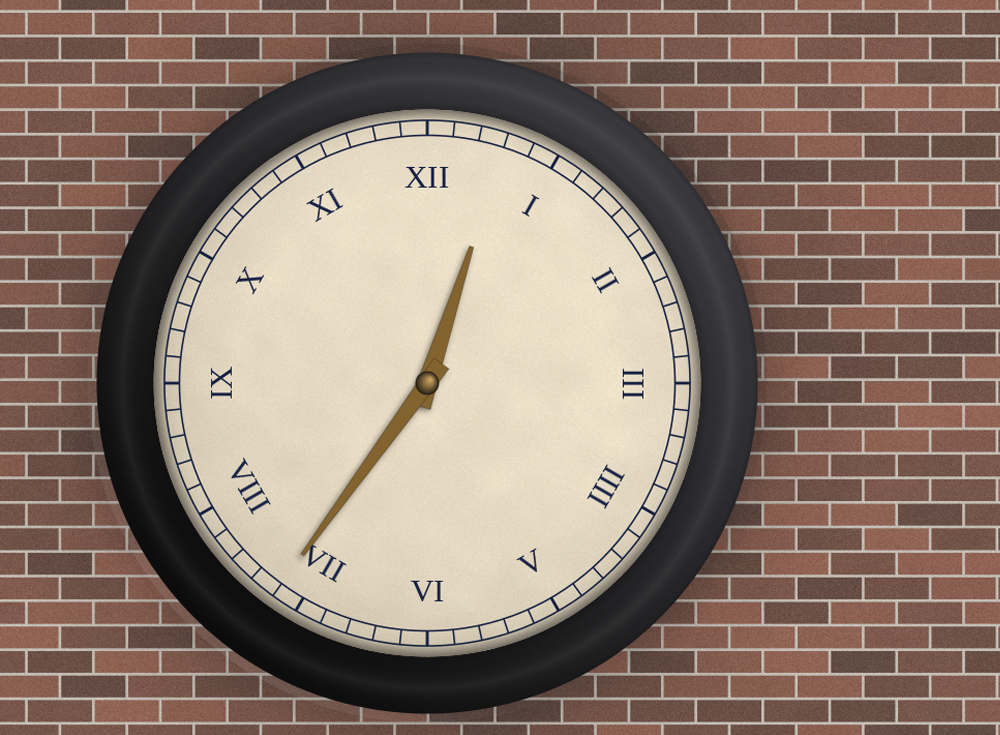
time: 12:36
